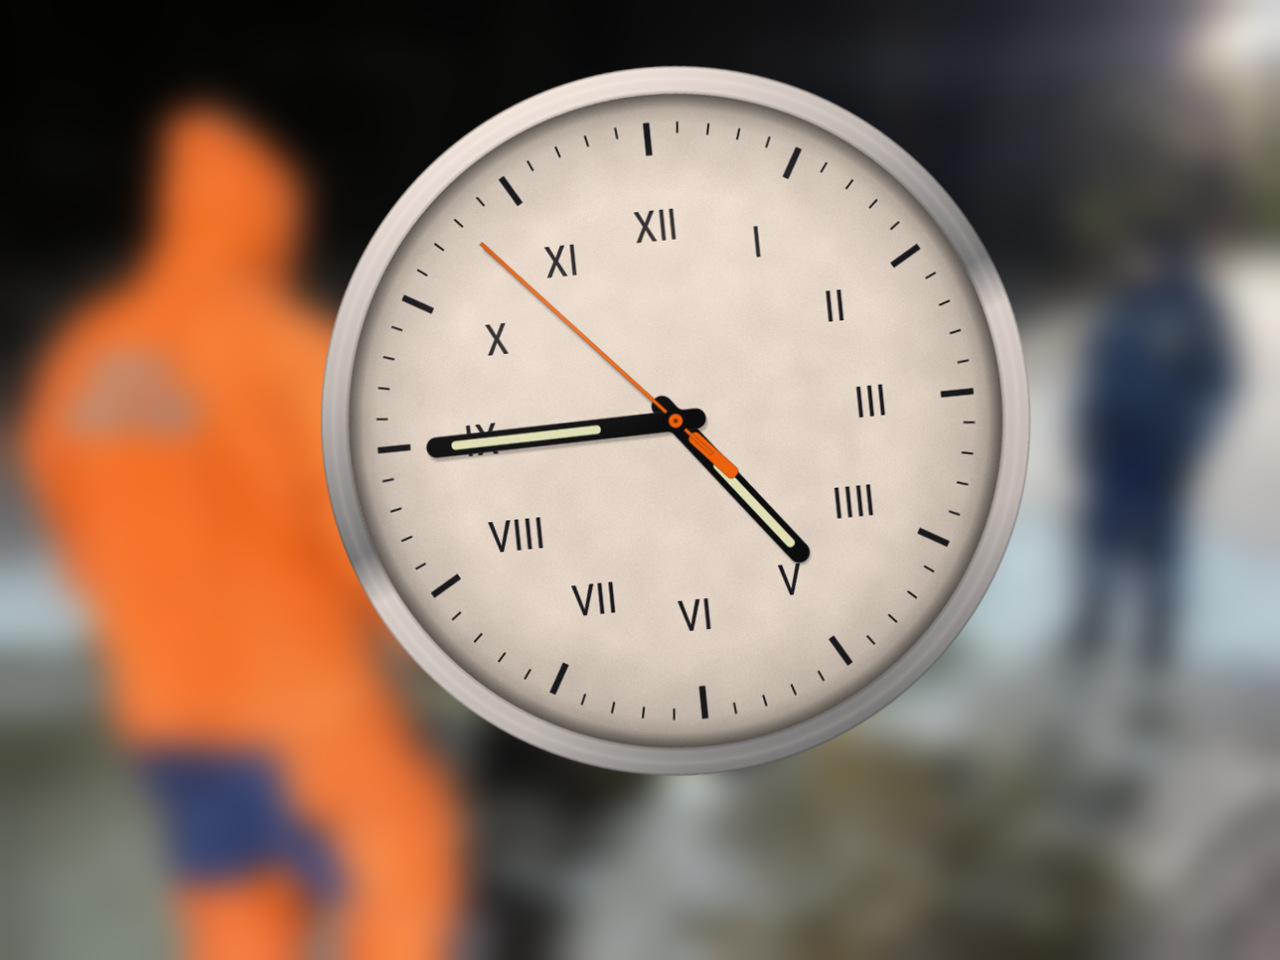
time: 4:44:53
